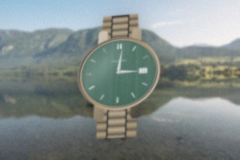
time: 3:01
